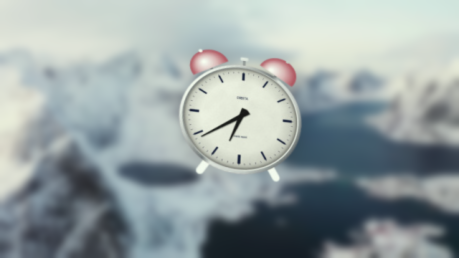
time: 6:39
